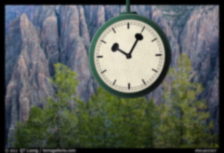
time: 10:05
